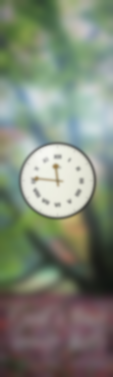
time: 11:46
